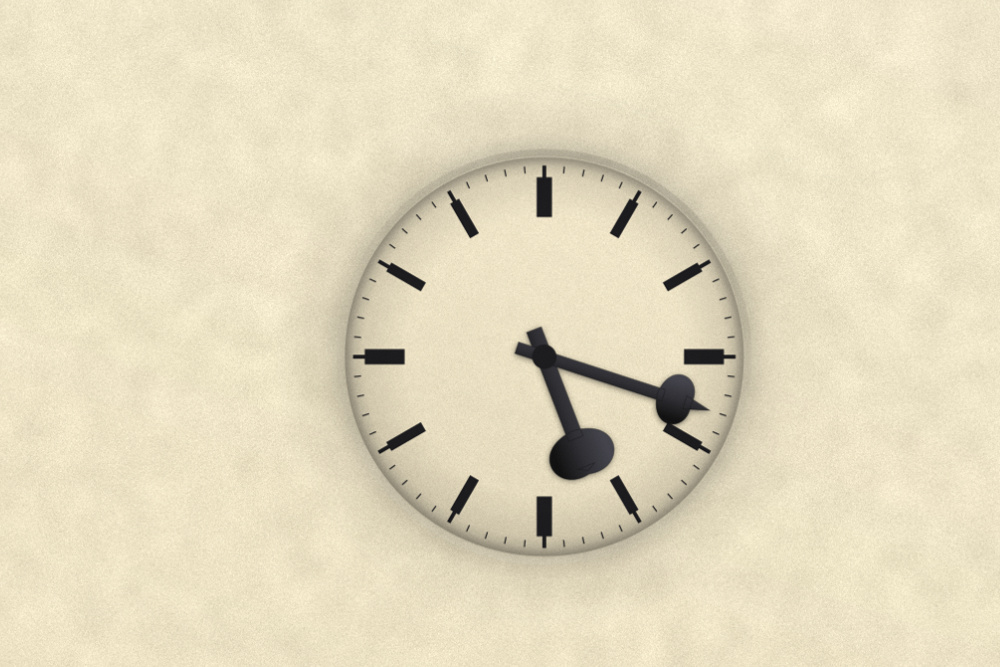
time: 5:18
